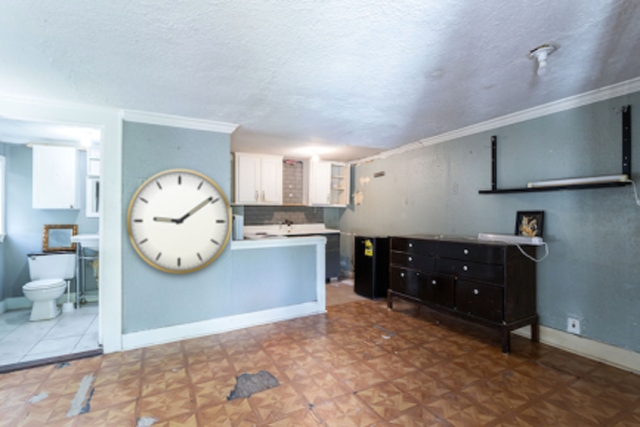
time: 9:09
